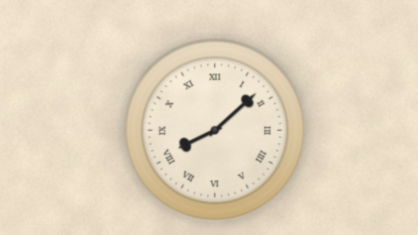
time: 8:08
